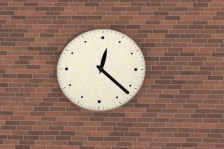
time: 12:22
